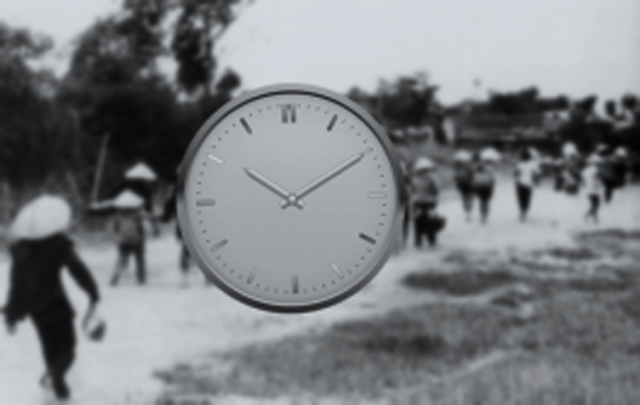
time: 10:10
